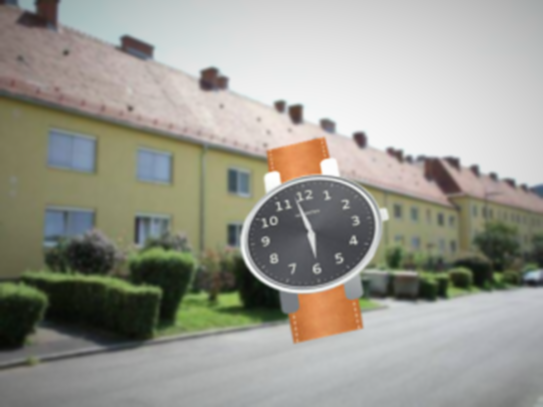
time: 5:58
